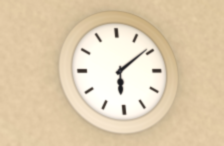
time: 6:09
